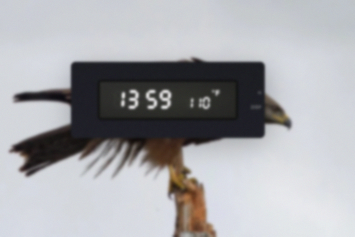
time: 13:59
